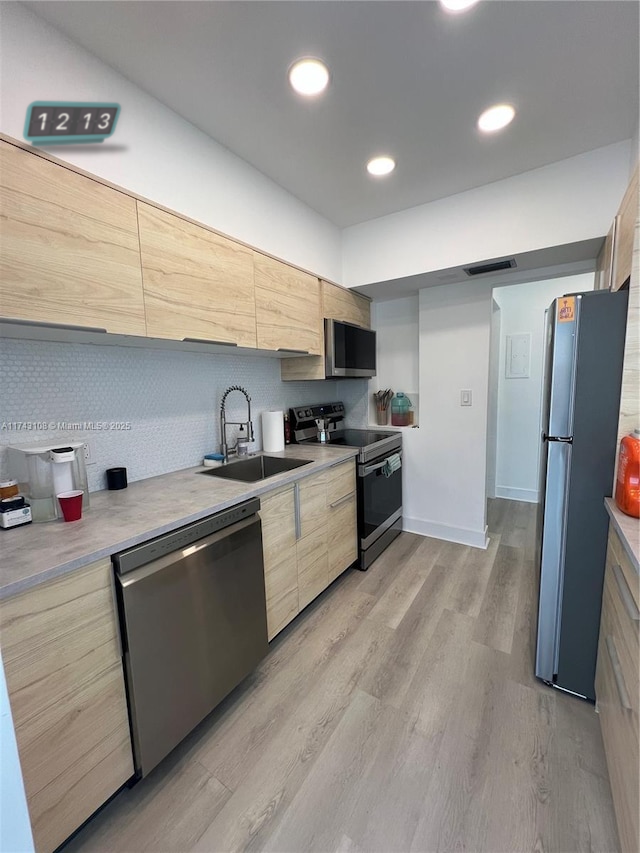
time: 12:13
